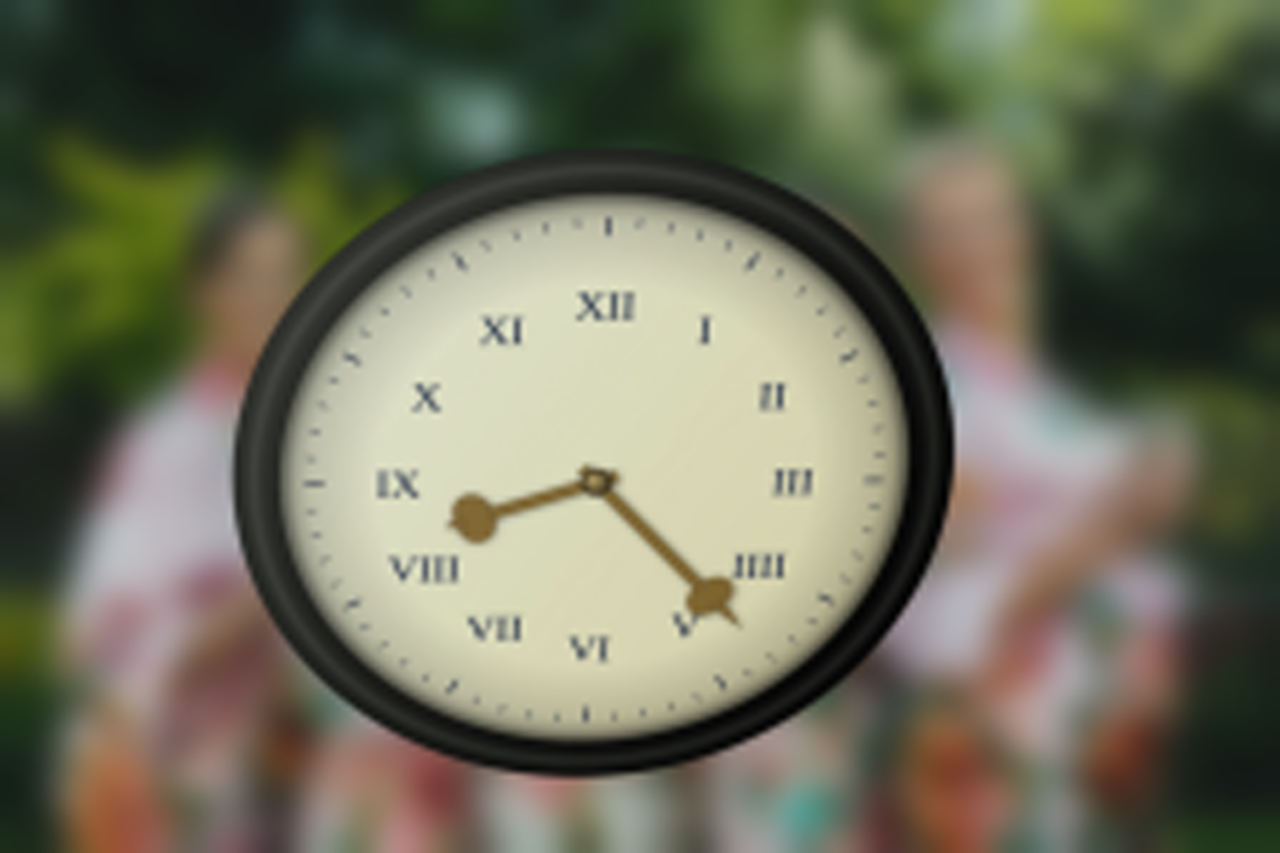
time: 8:23
